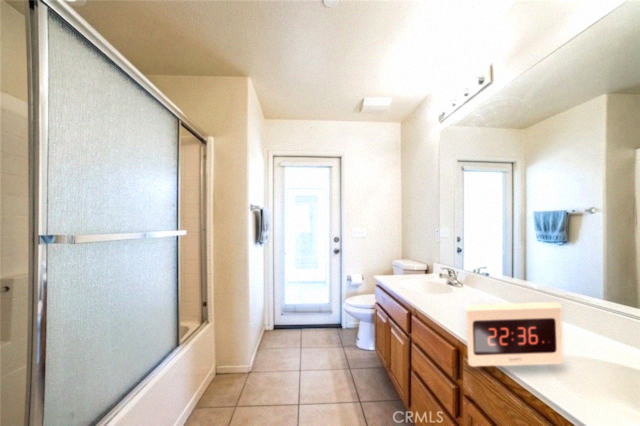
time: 22:36
